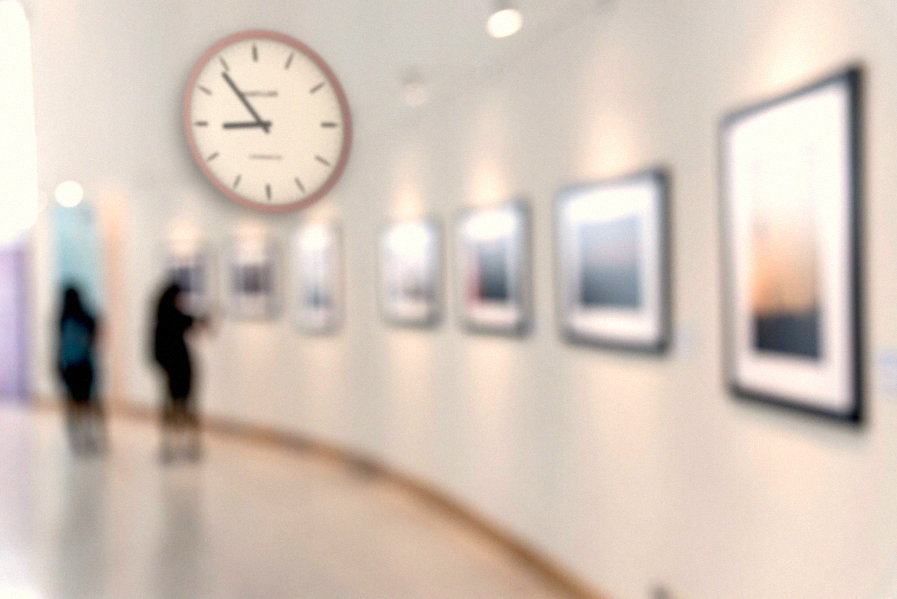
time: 8:54
